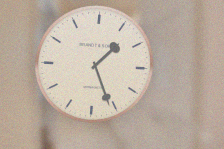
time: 1:26
